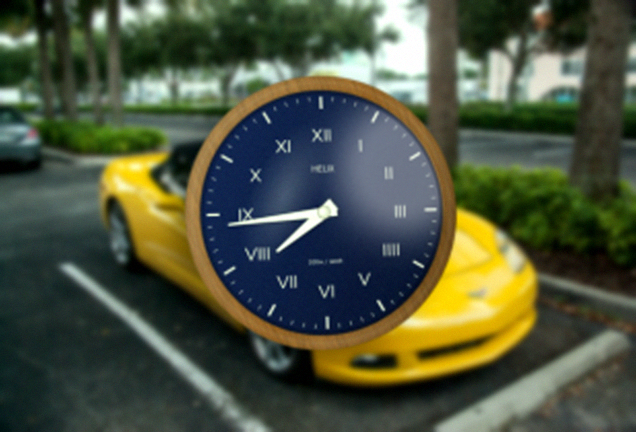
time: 7:44
